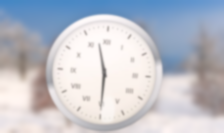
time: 11:30
